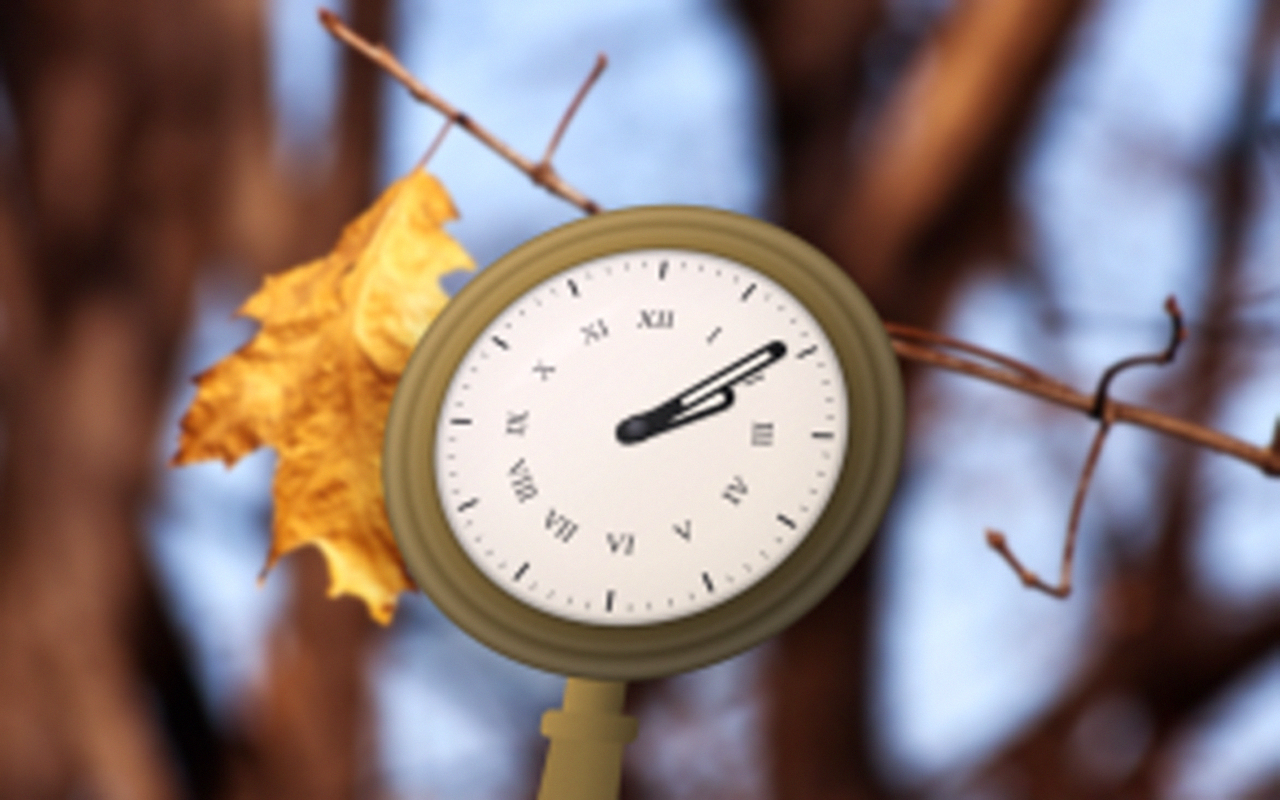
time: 2:09
